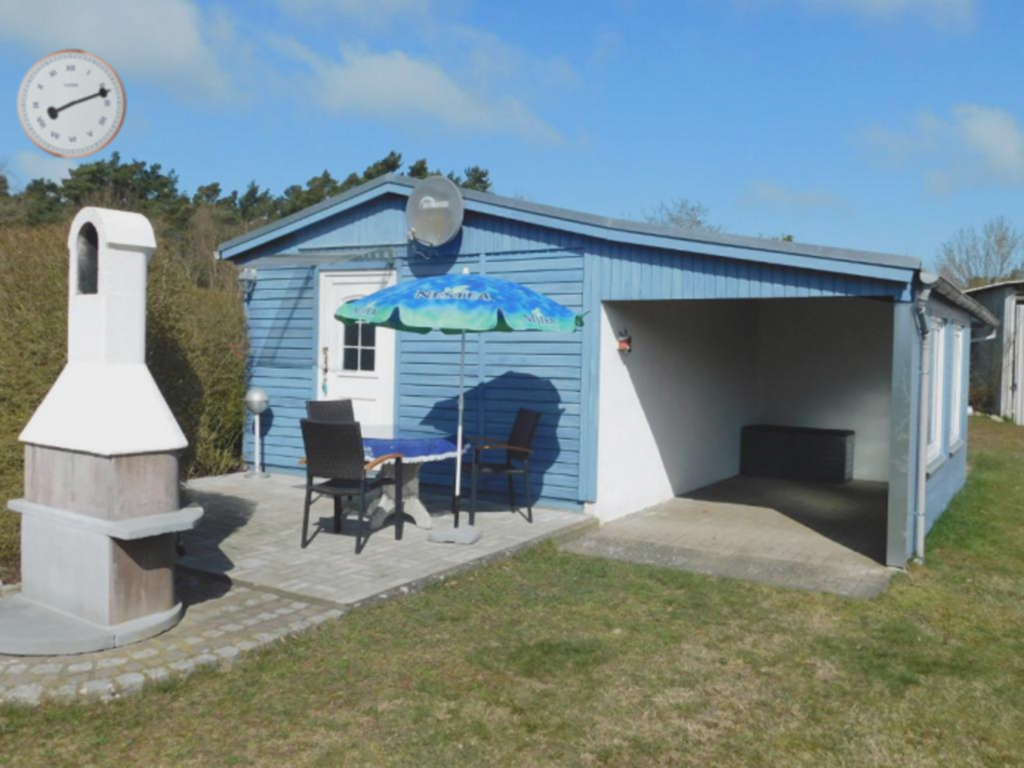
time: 8:12
